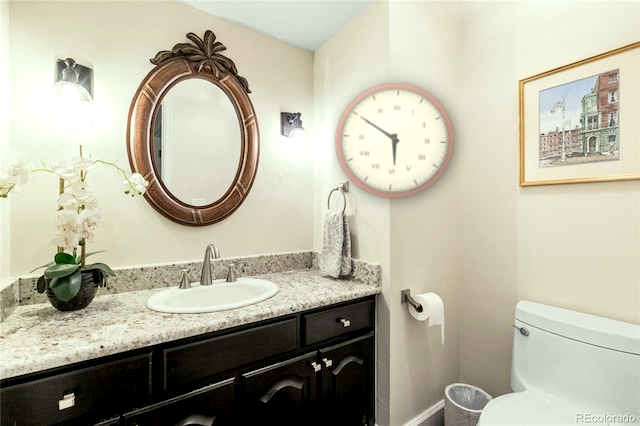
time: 5:50
